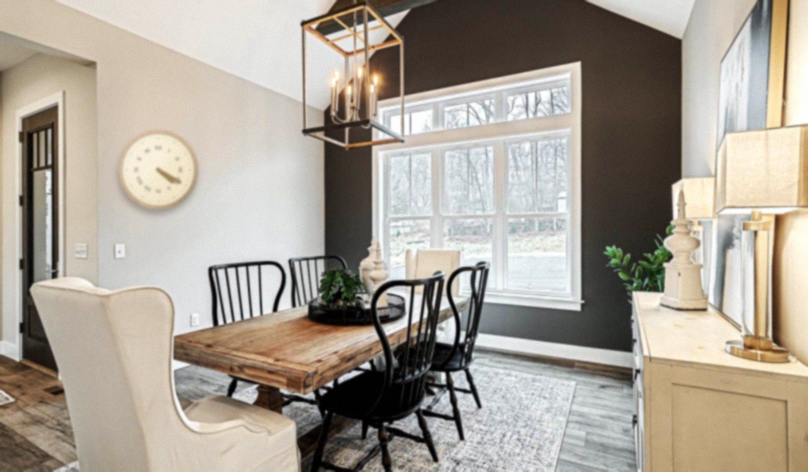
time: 4:20
